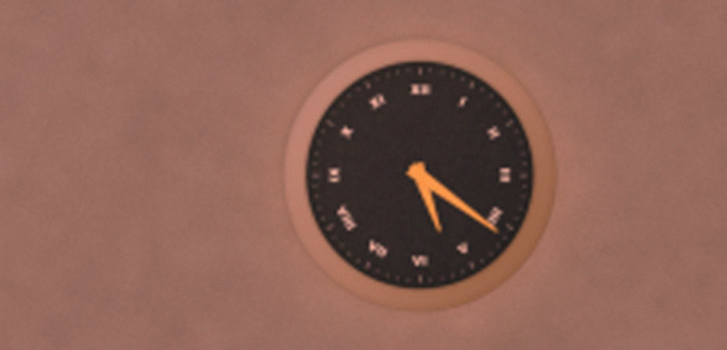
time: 5:21
